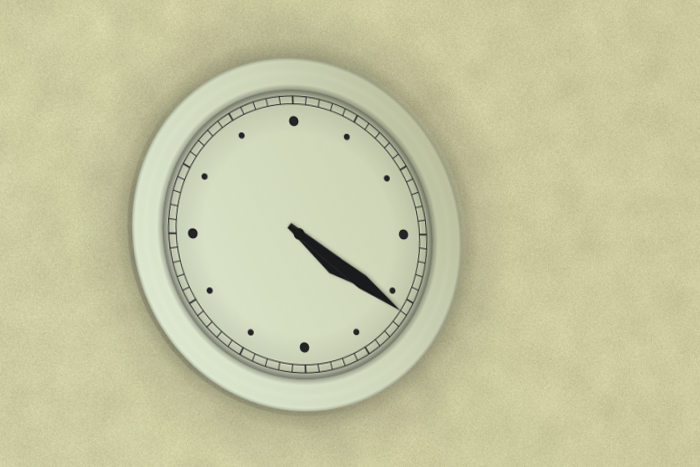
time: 4:21
